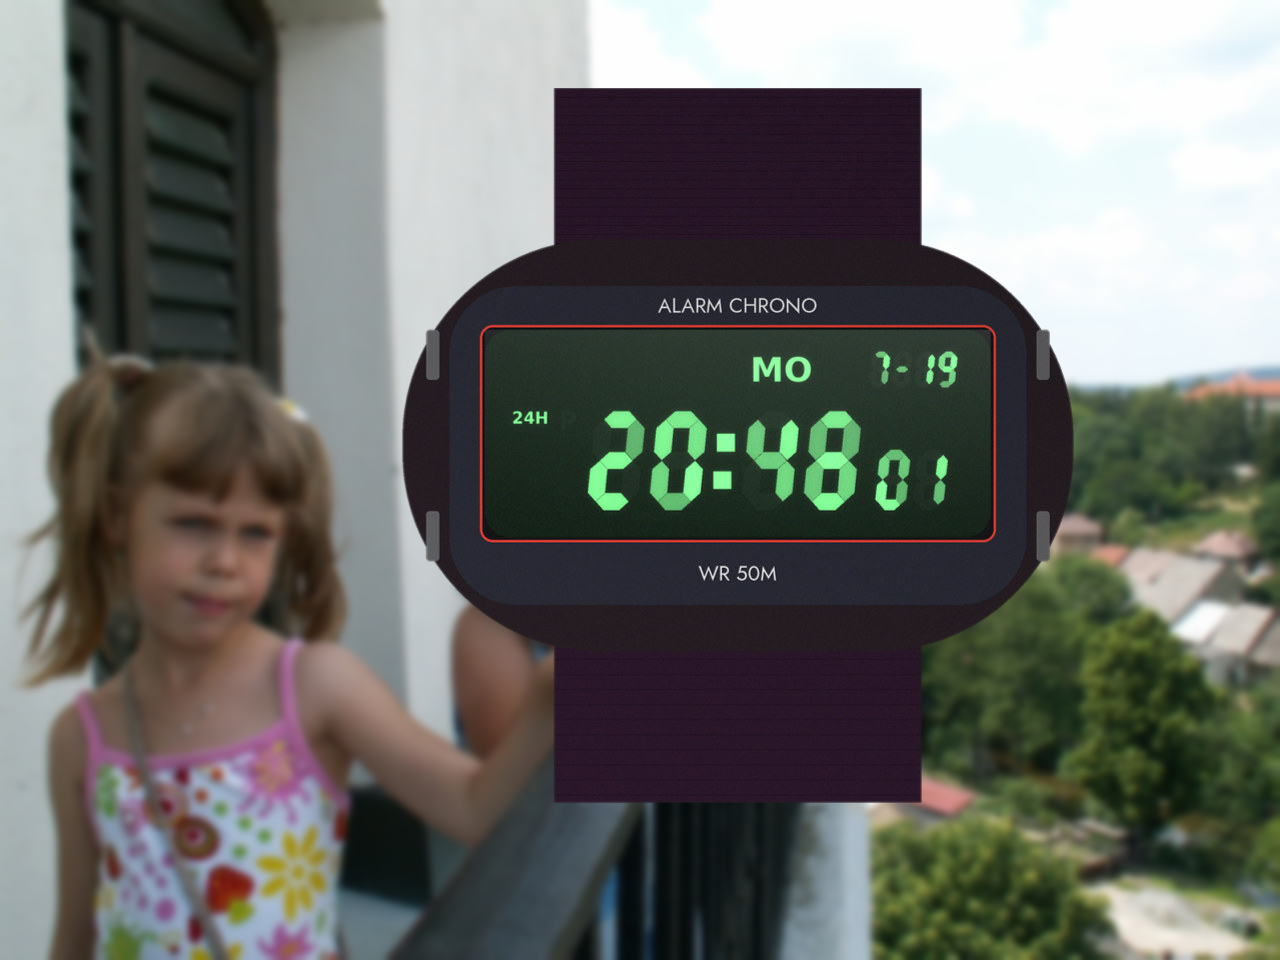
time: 20:48:01
